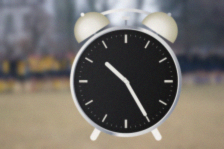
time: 10:25
